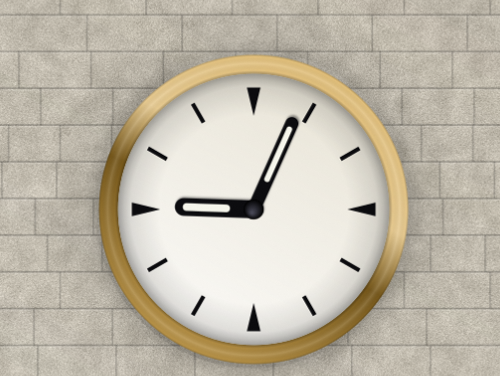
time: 9:04
